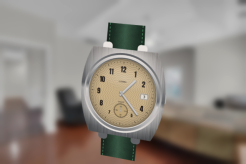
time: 1:23
